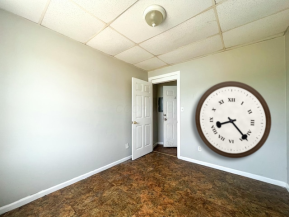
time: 8:23
